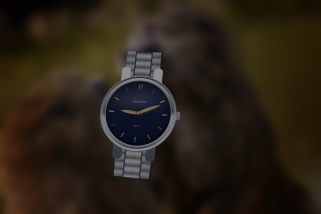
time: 9:11
